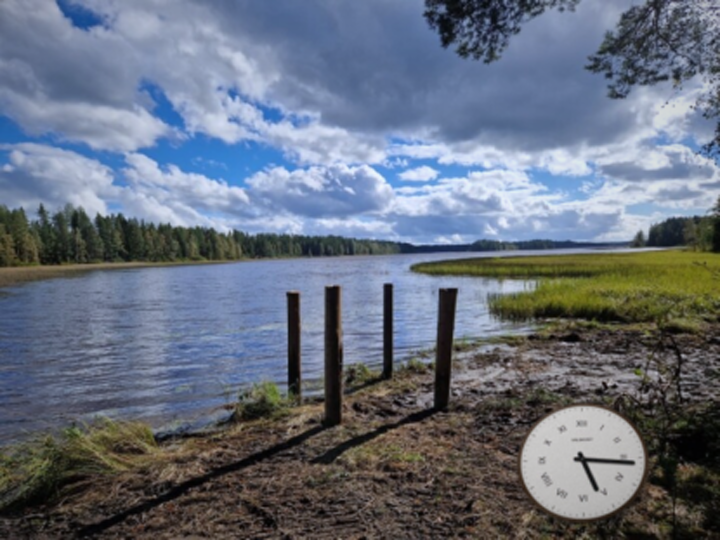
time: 5:16
